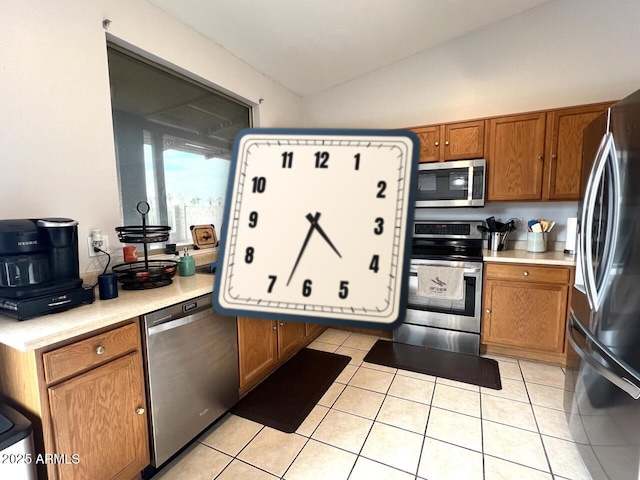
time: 4:33
